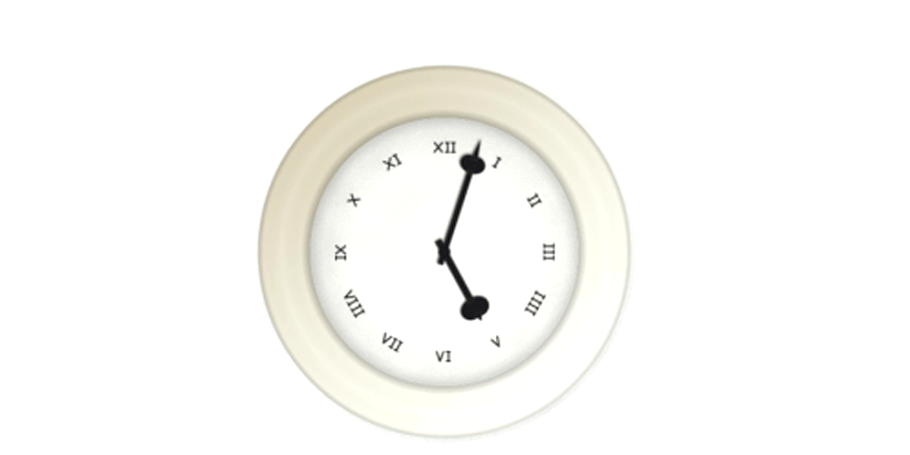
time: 5:03
